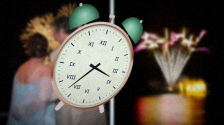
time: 3:37
